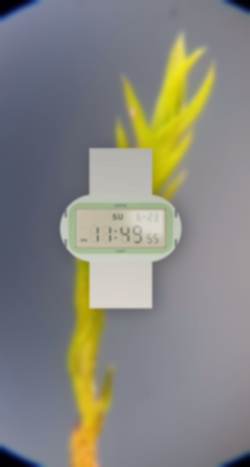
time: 11:49
